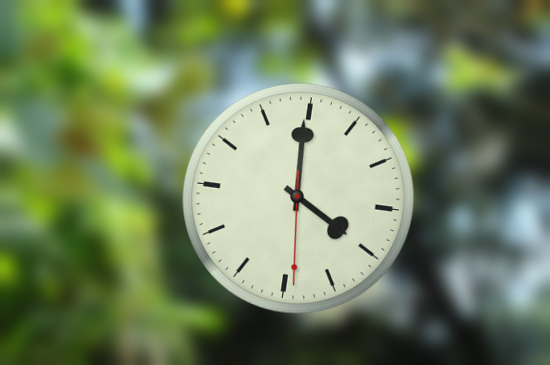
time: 3:59:29
